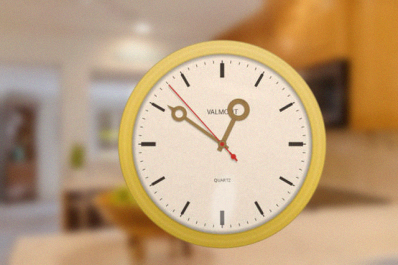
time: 12:50:53
